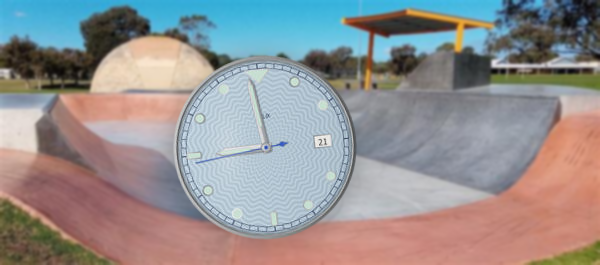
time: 8:58:44
